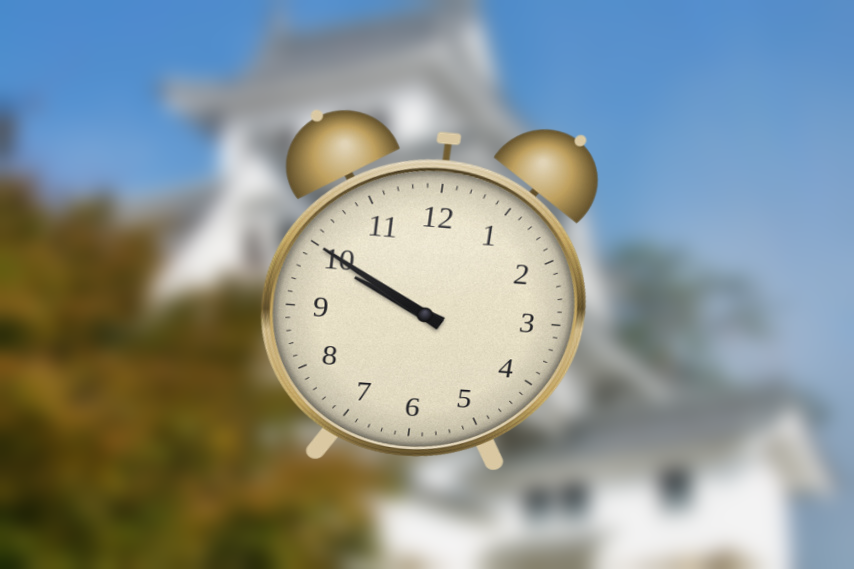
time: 9:50
